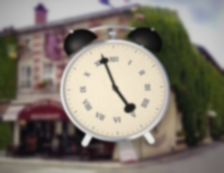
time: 4:57
